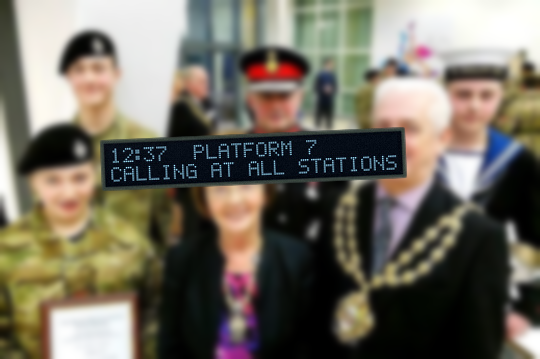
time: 12:37
